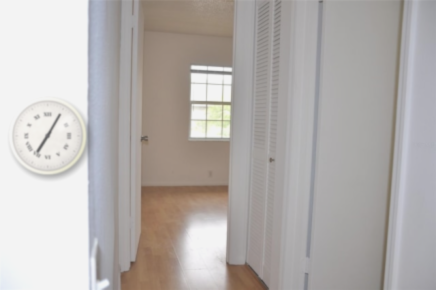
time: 7:05
